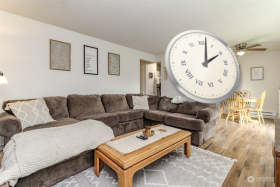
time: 2:02
